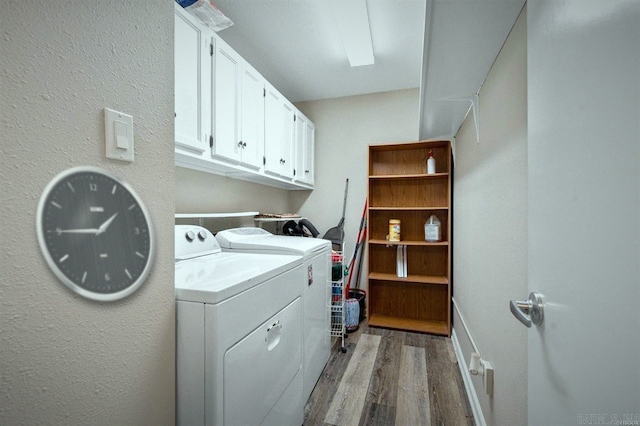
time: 1:45
